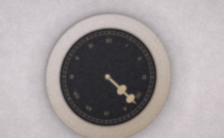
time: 4:22
